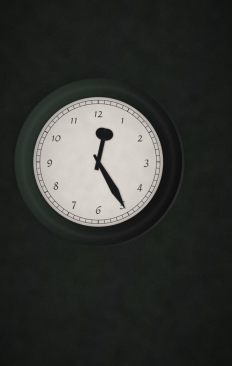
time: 12:25
